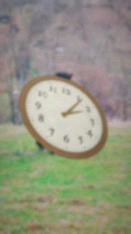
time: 2:06
